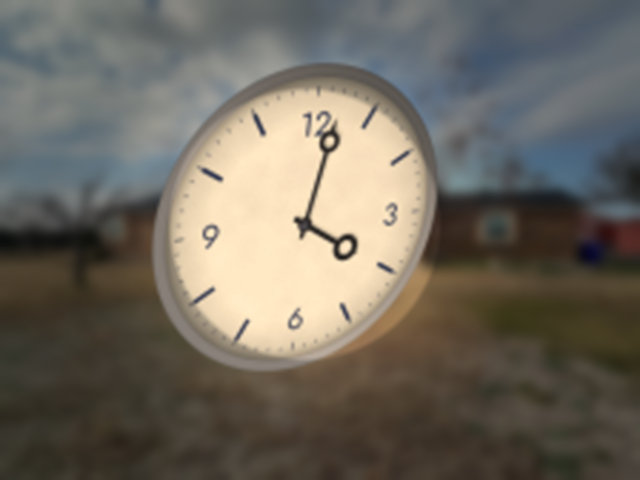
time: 4:02
